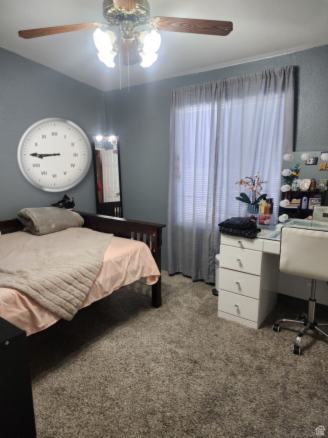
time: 8:45
